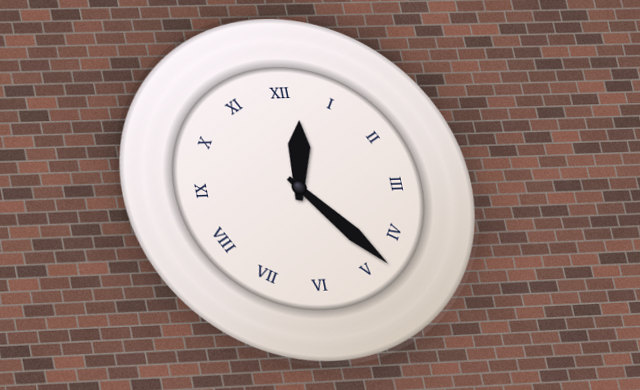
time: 12:23
